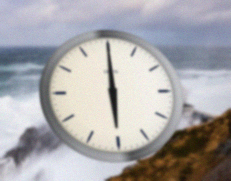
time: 6:00
